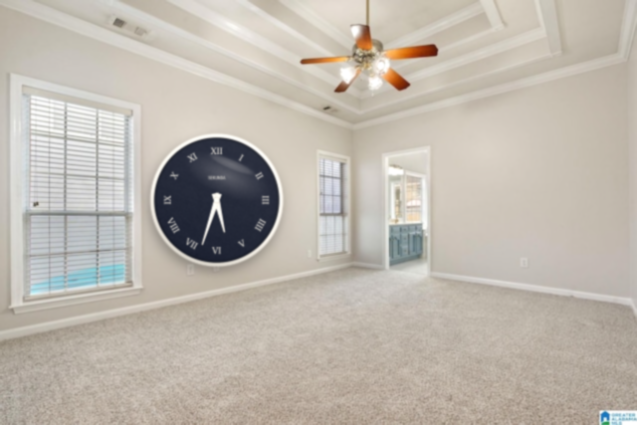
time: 5:33
